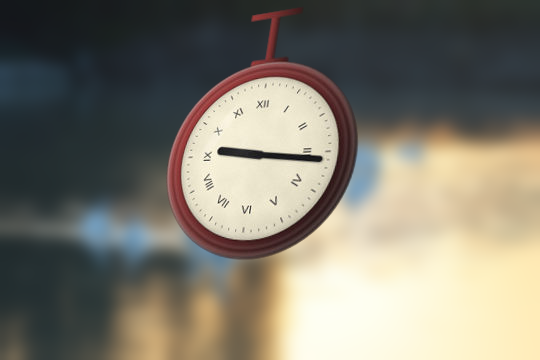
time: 9:16
